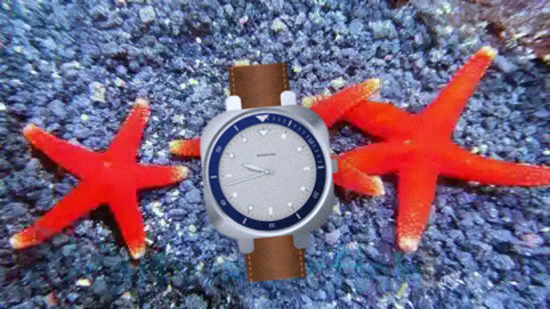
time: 9:43
